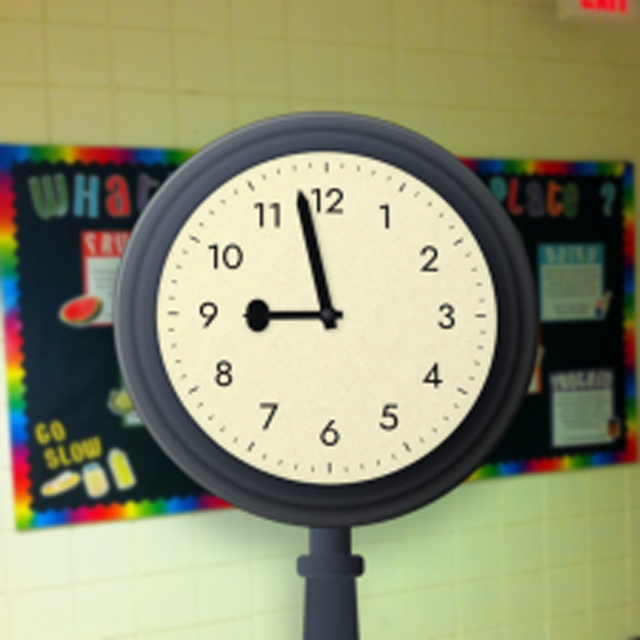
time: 8:58
